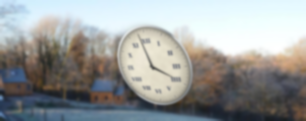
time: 3:58
